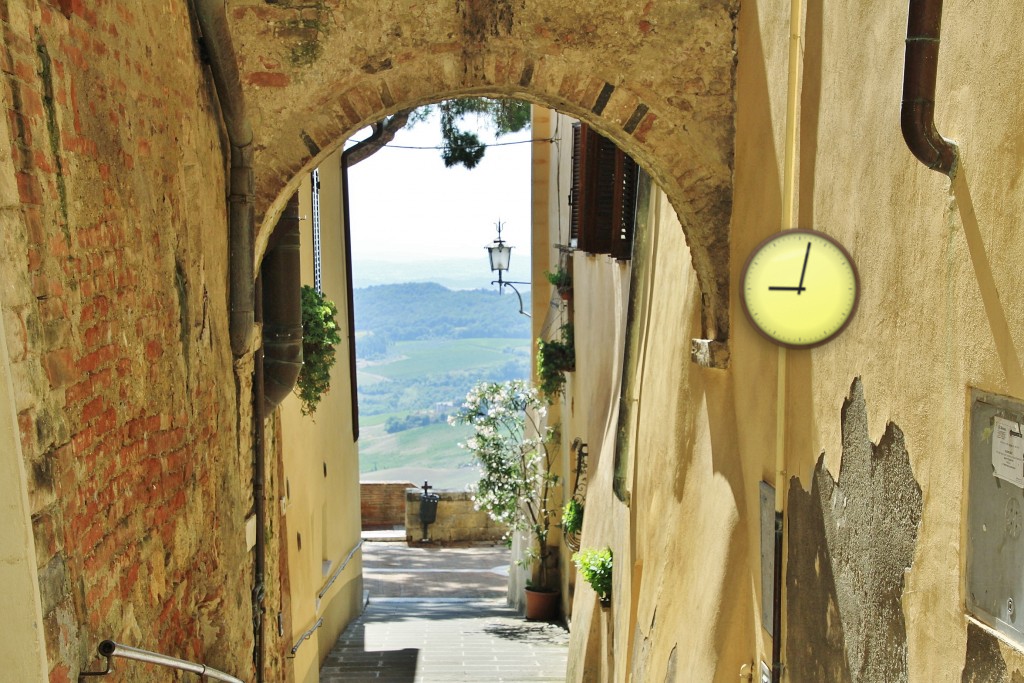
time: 9:02
